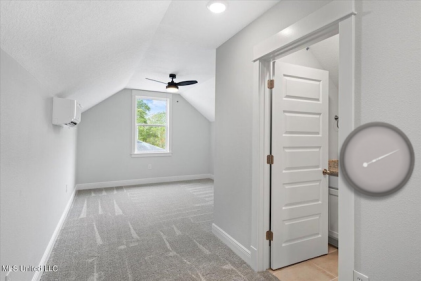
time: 8:11
